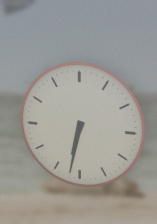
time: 6:32
